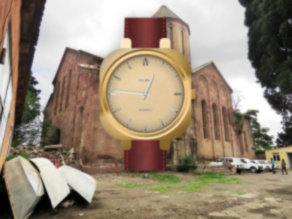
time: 12:46
